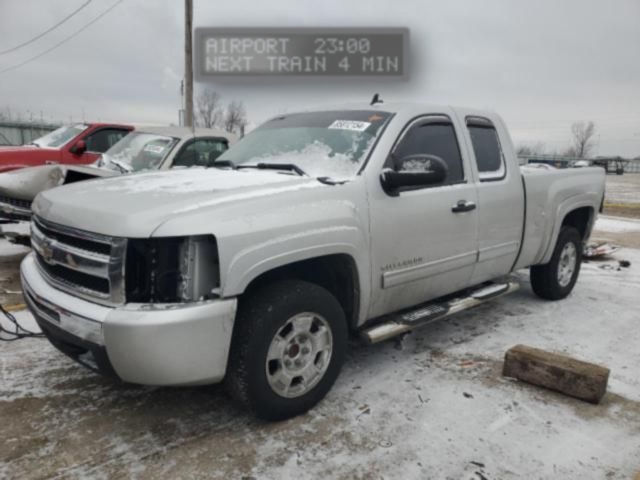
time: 23:00
